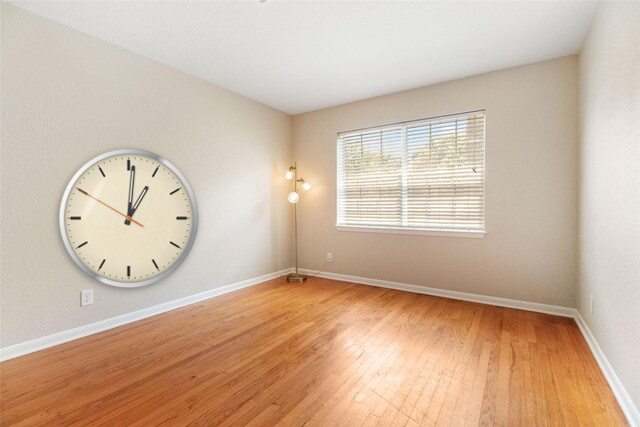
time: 1:00:50
